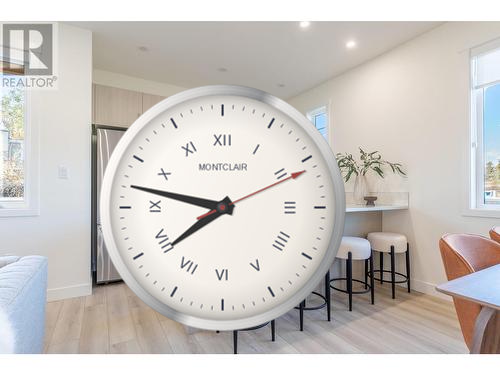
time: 7:47:11
